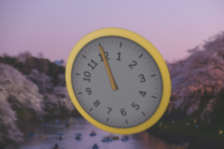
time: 12:00
